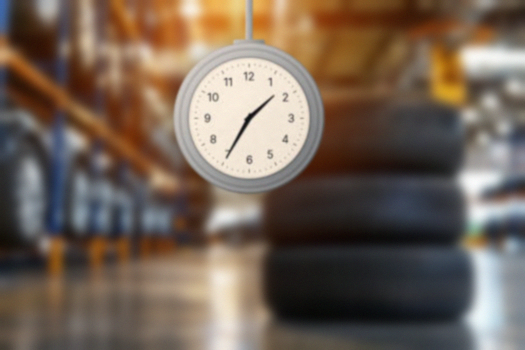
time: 1:35
